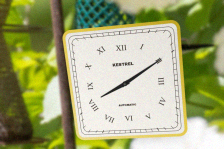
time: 8:10
